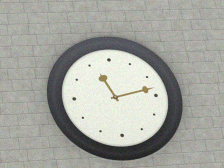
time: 11:13
